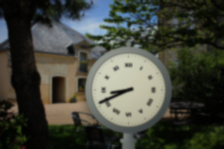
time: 8:41
